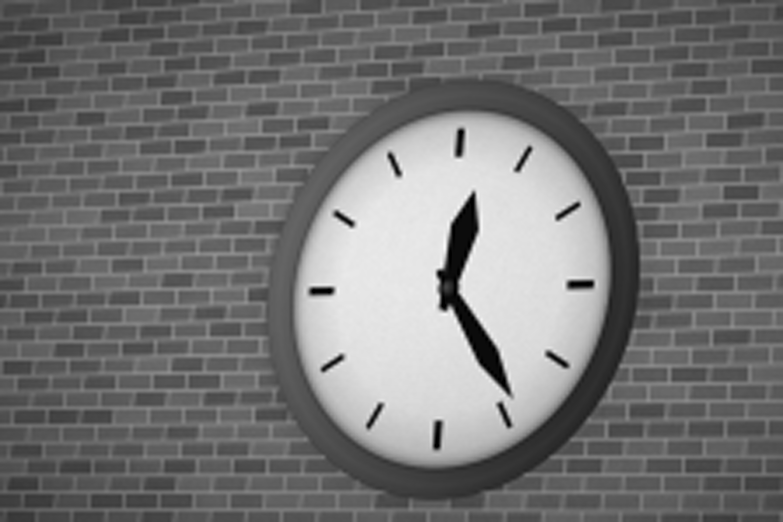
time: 12:24
